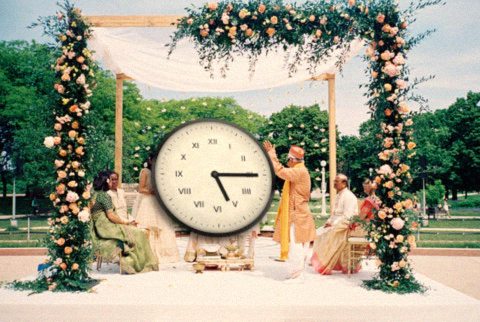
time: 5:15
